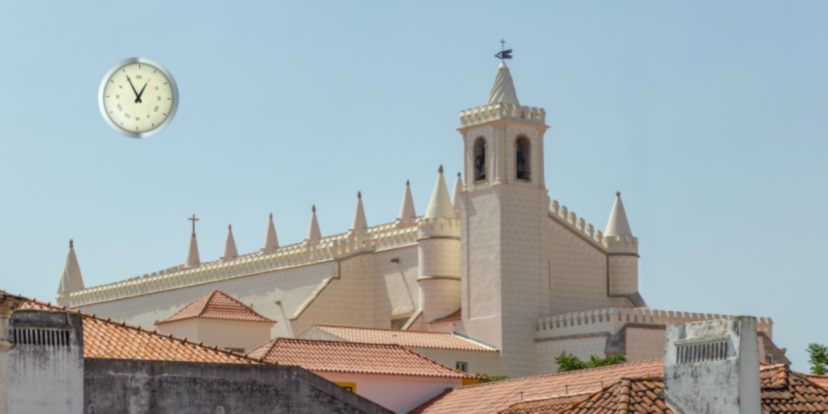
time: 12:55
